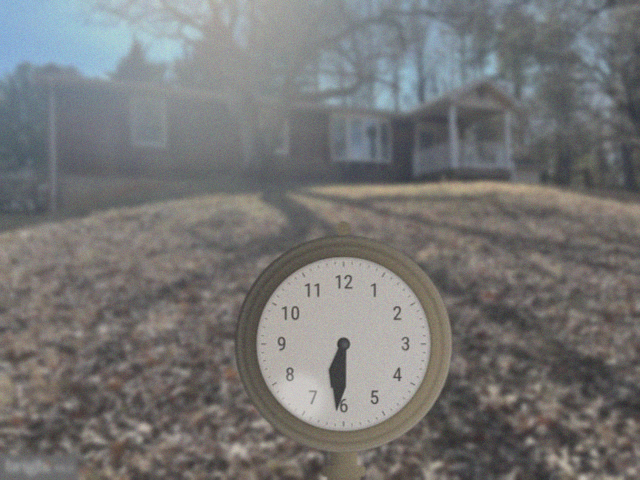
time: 6:31
